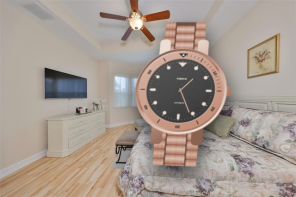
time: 1:26
